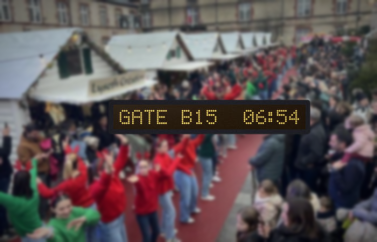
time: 6:54
